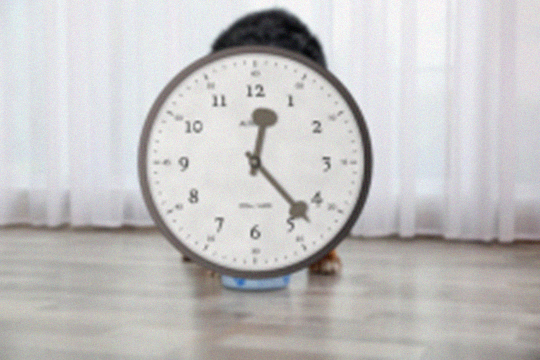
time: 12:23
